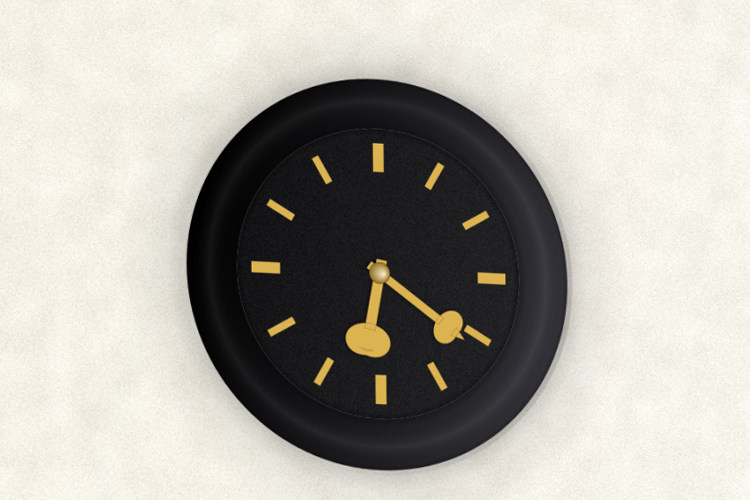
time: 6:21
